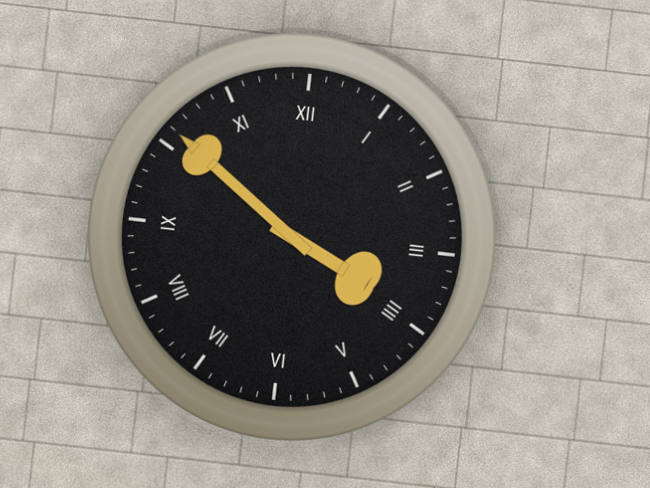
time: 3:51
